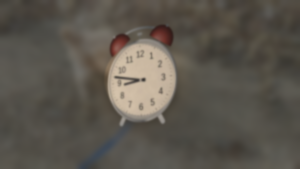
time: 8:47
